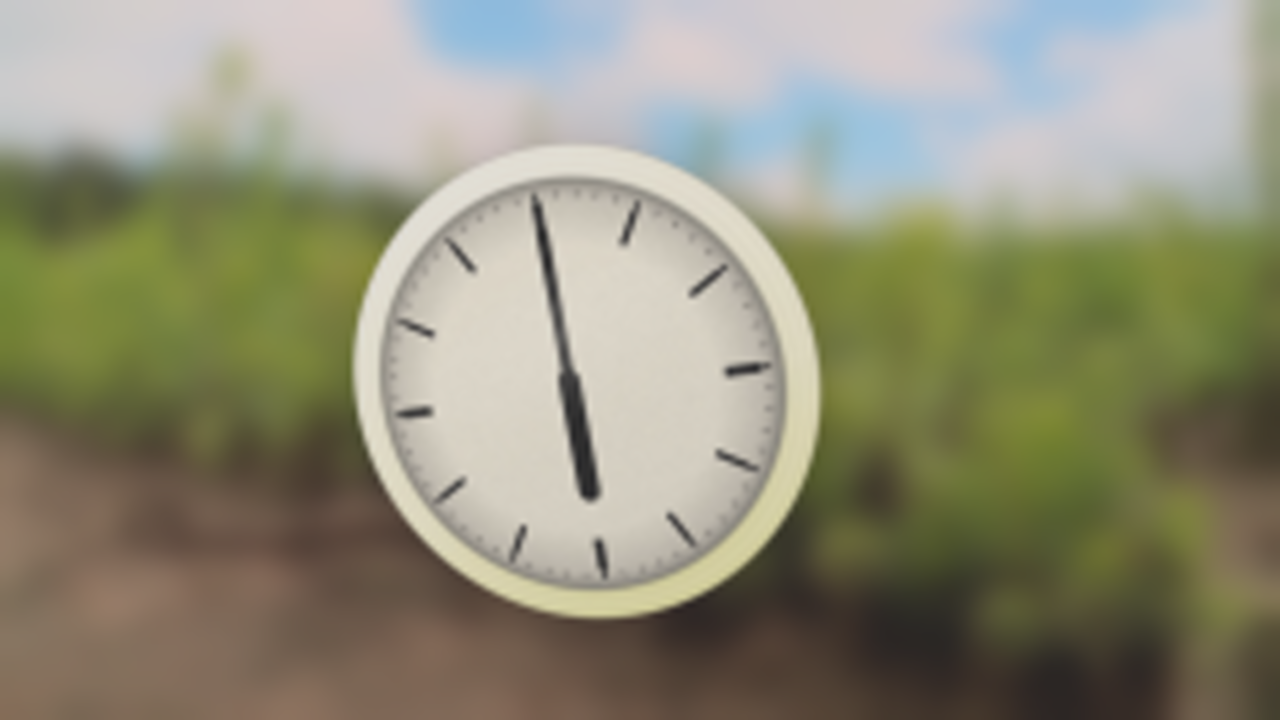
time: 6:00
